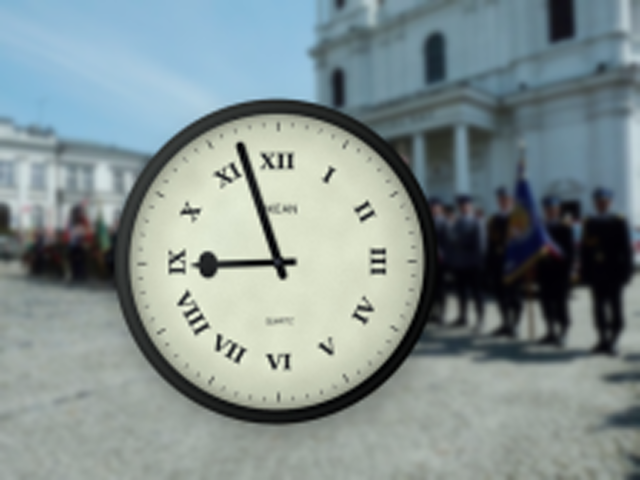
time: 8:57
